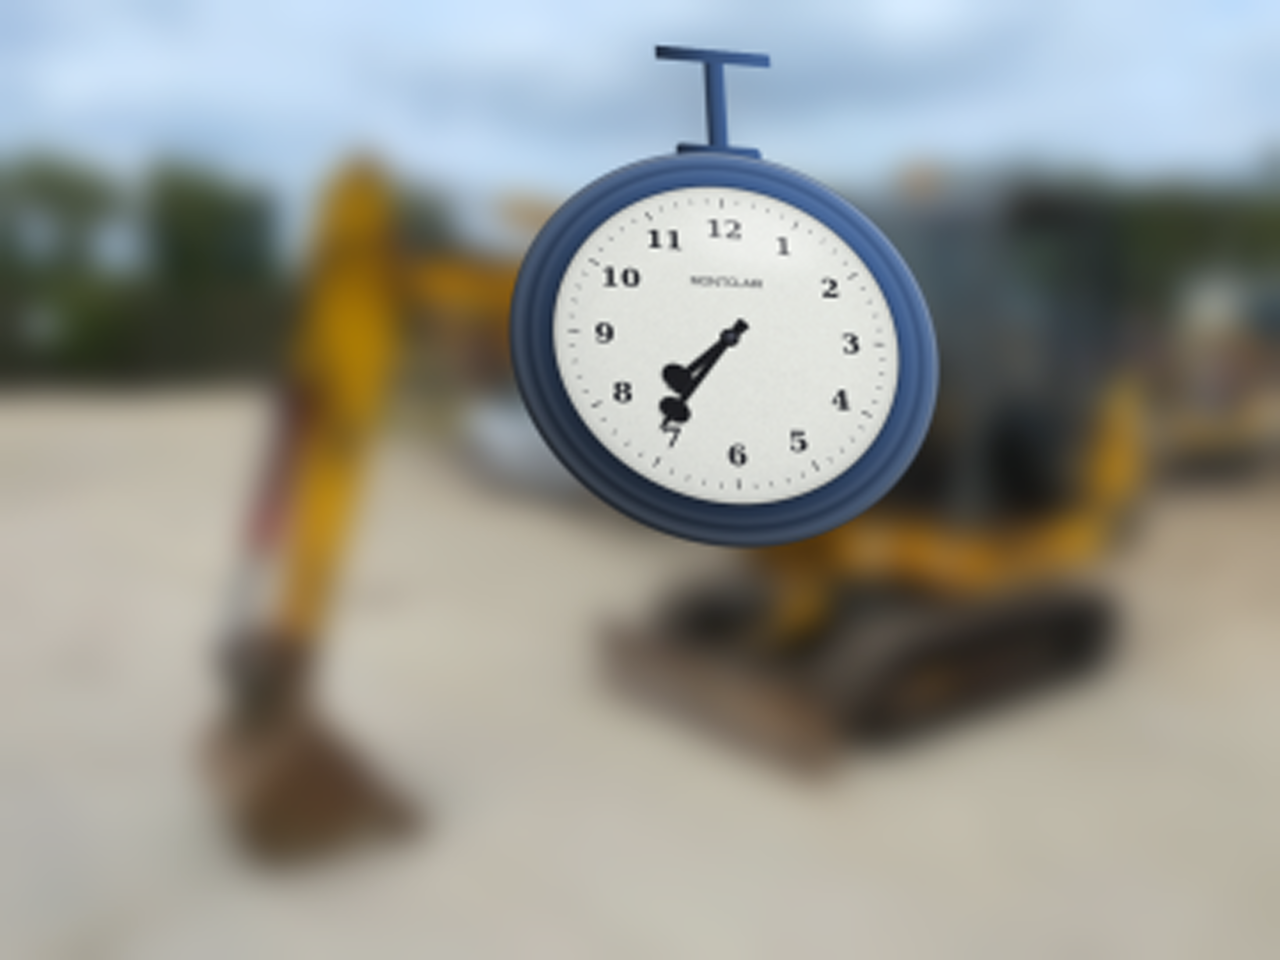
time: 7:36
